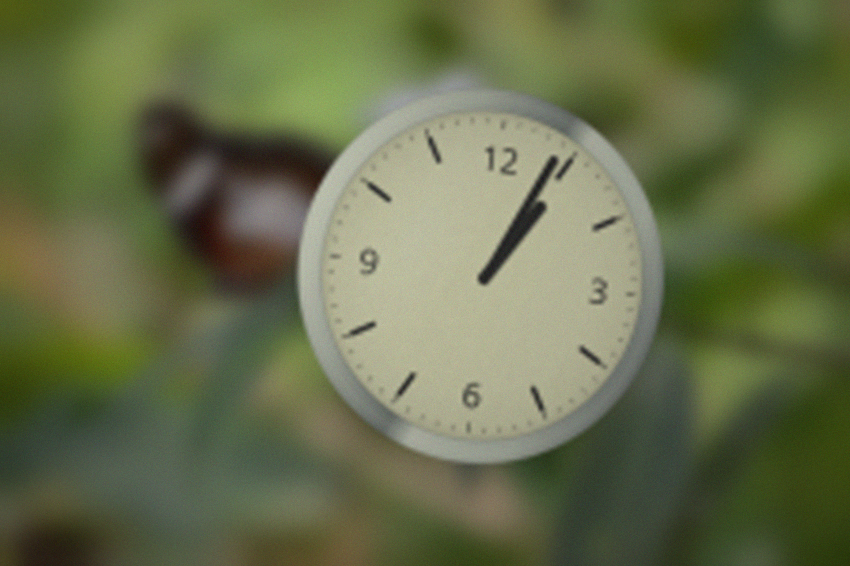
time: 1:04
